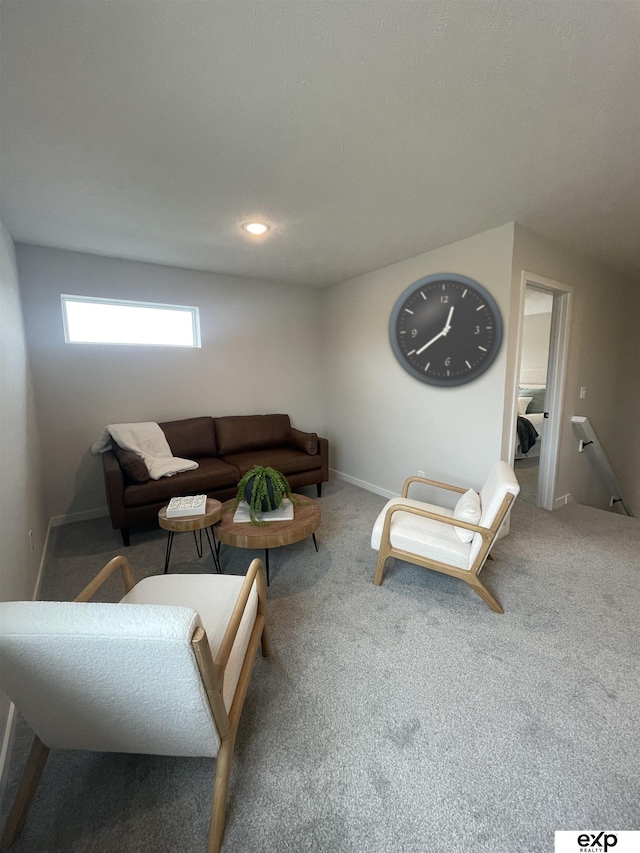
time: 12:39
